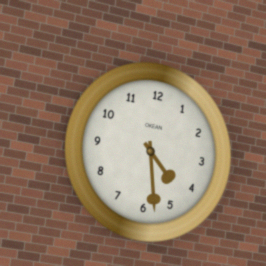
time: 4:28
